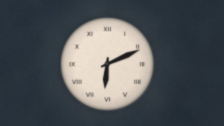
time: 6:11
